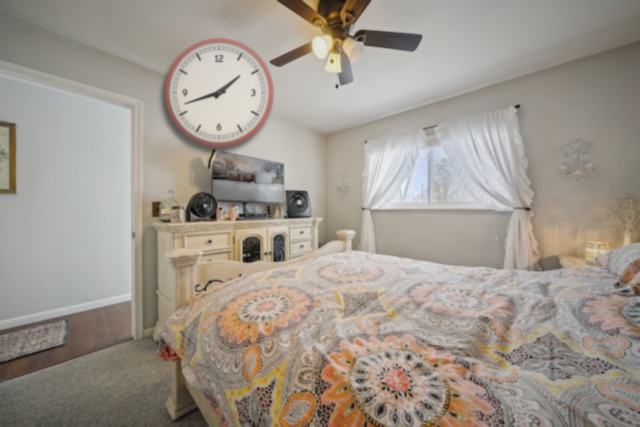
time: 1:42
